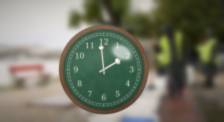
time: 1:59
